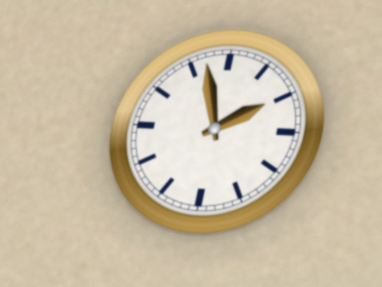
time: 1:57
